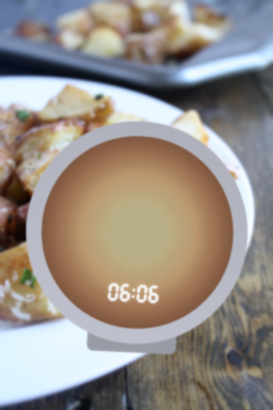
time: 6:06
